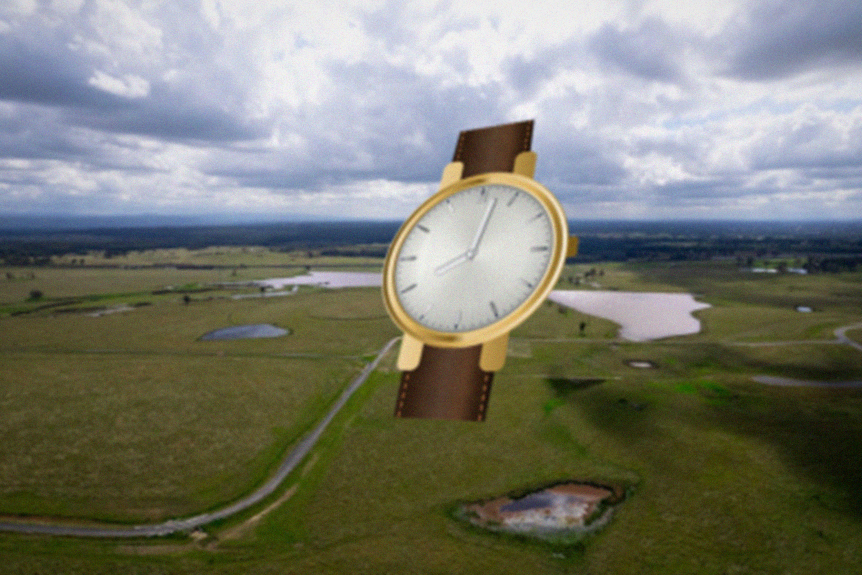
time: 8:02
